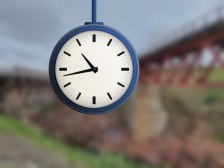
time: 10:43
